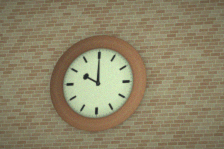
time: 10:00
